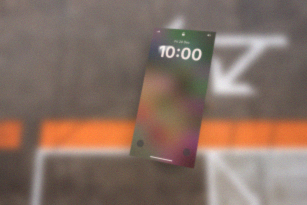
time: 10:00
